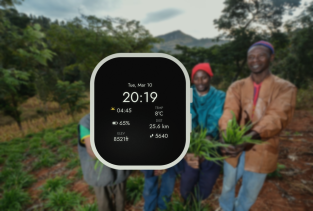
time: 20:19
